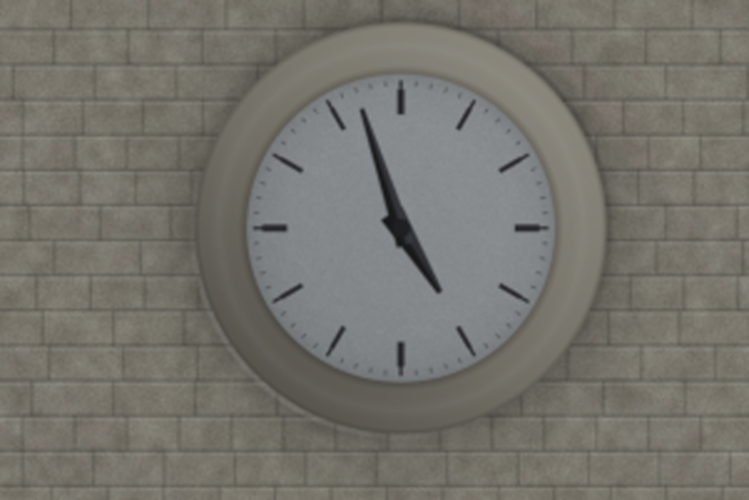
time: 4:57
